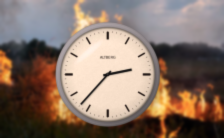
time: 2:37
